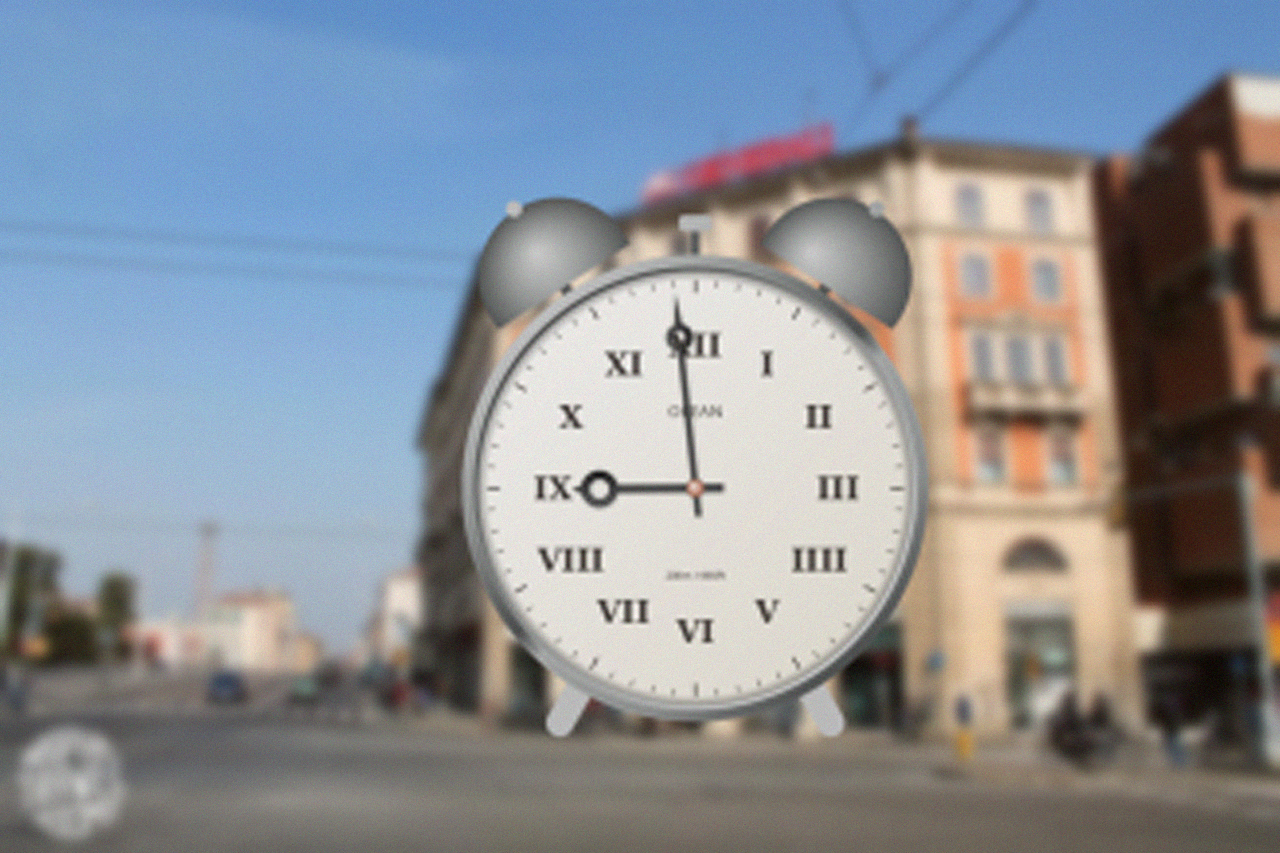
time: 8:59
